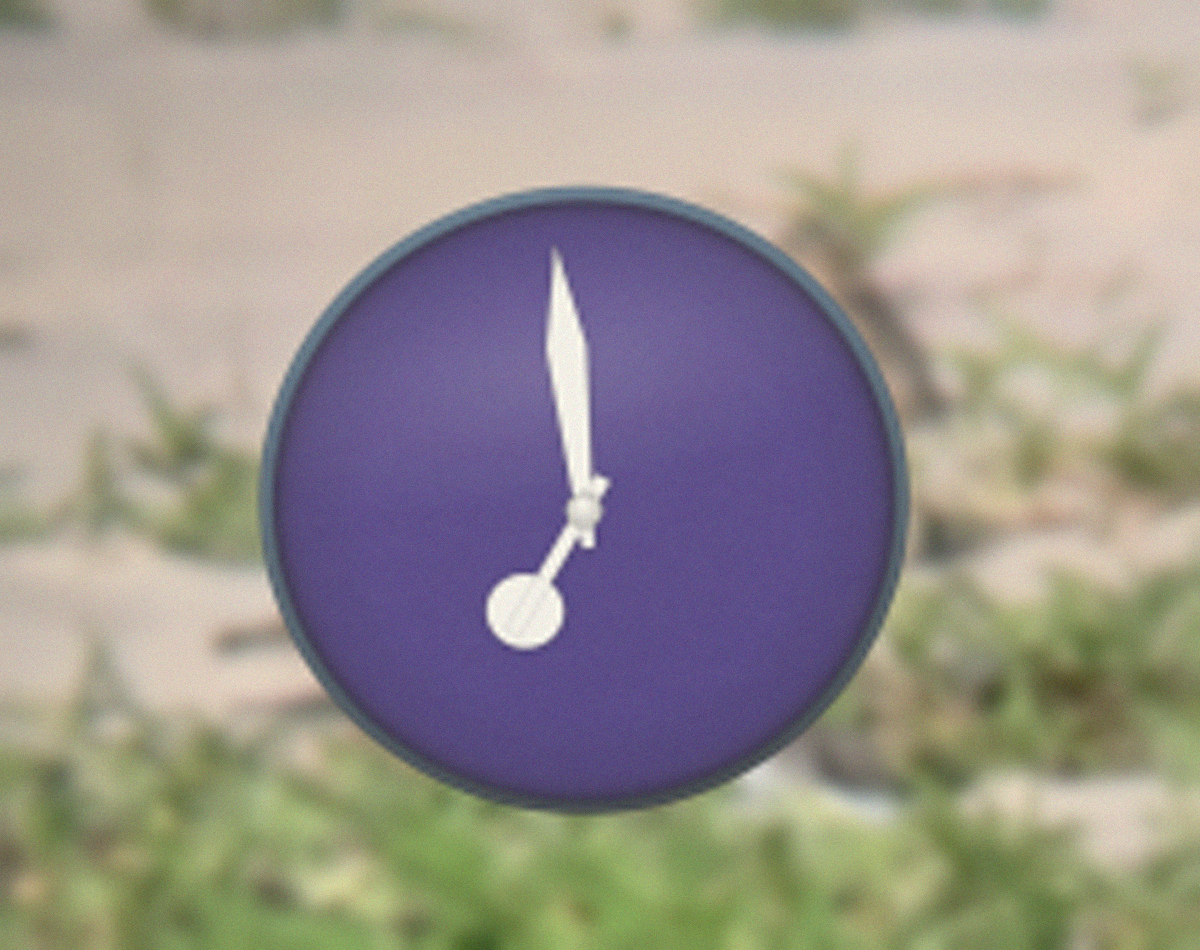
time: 6:59
